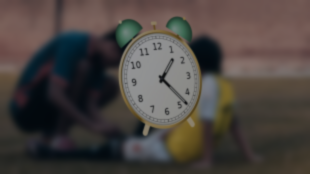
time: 1:23
